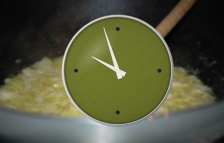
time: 9:57
